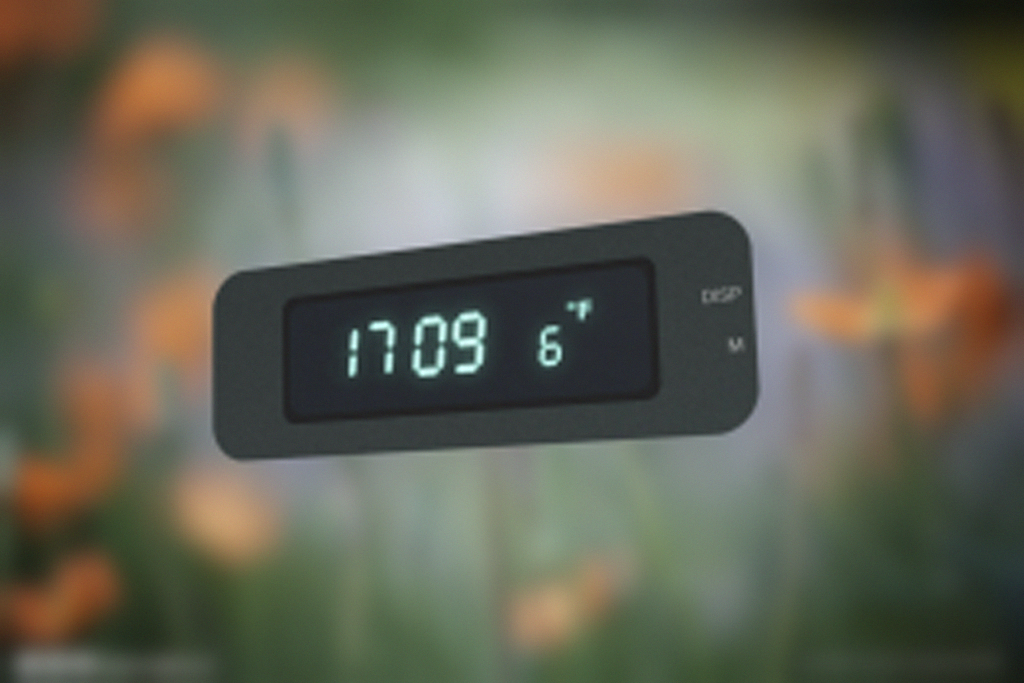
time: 17:09
